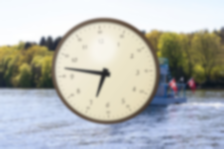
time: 6:47
